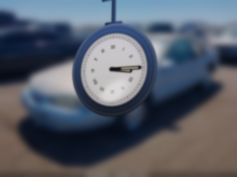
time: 3:15
